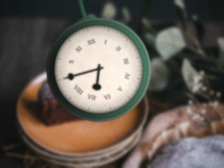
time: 6:45
